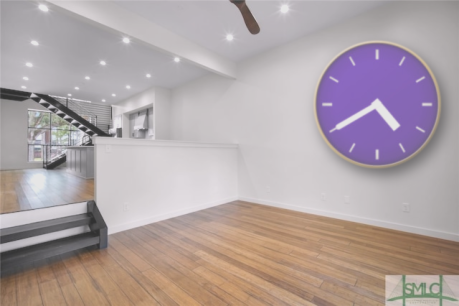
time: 4:40
